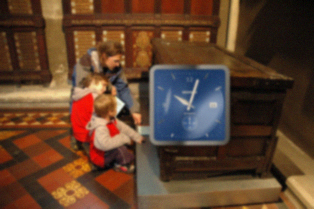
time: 10:03
